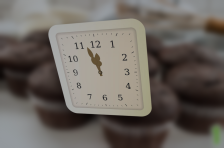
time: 11:57
